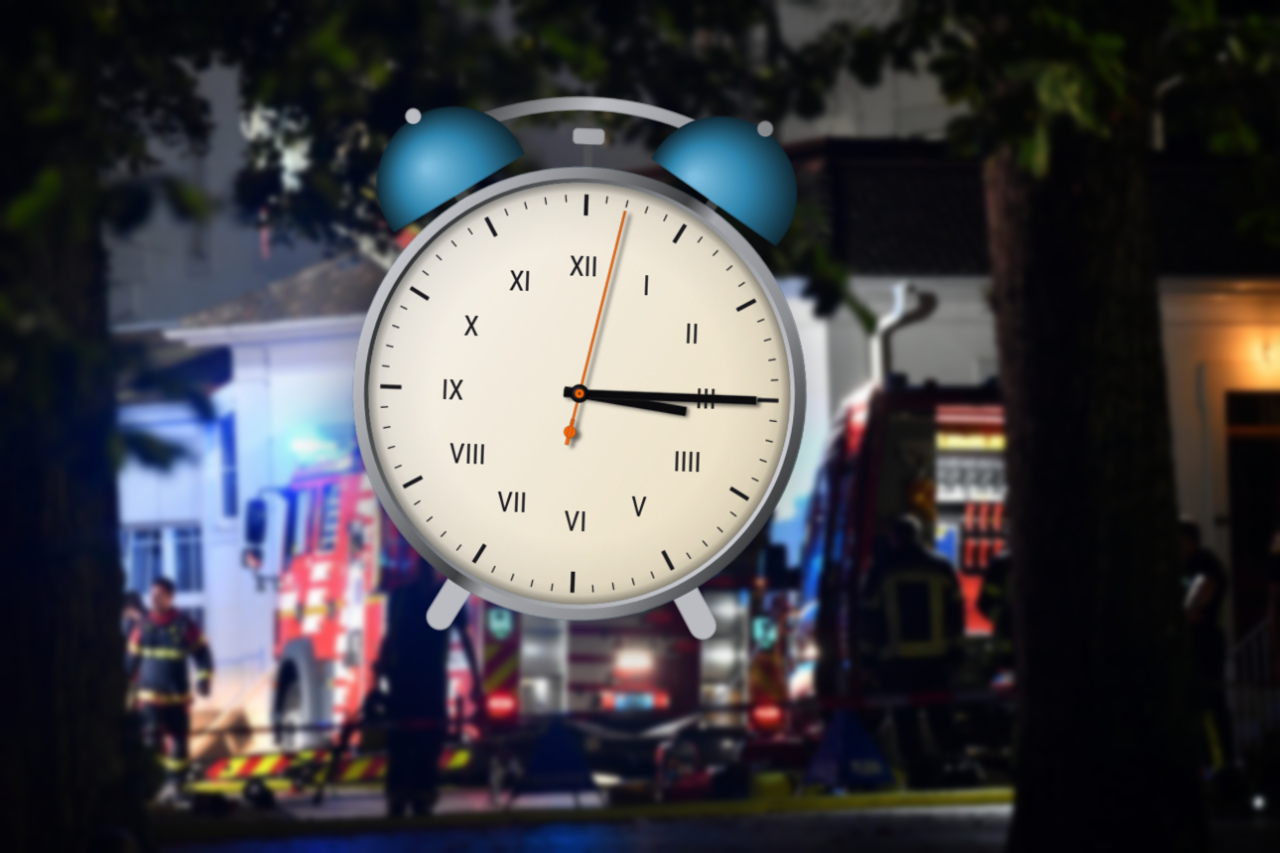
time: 3:15:02
